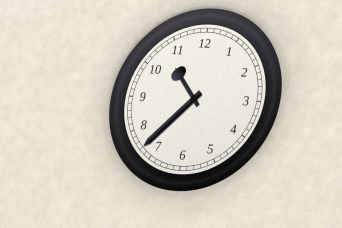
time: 10:37
